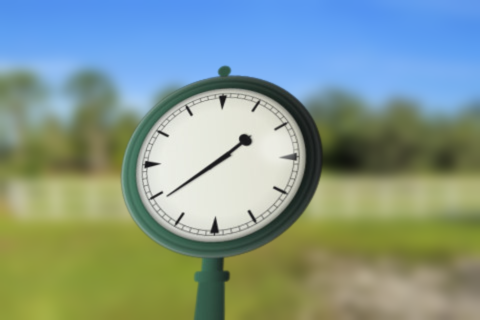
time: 1:39
